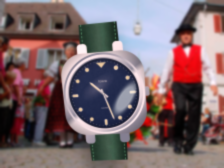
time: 10:27
